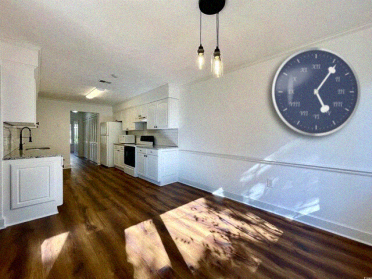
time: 5:06
